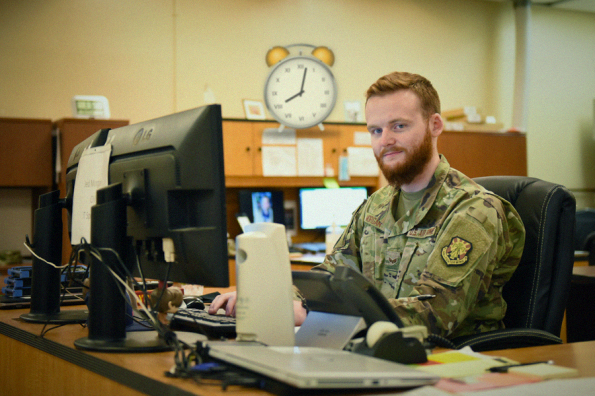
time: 8:02
